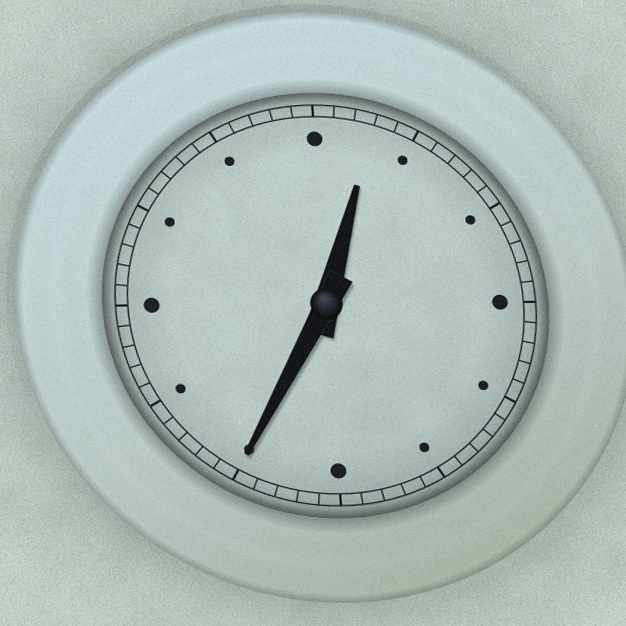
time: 12:35
